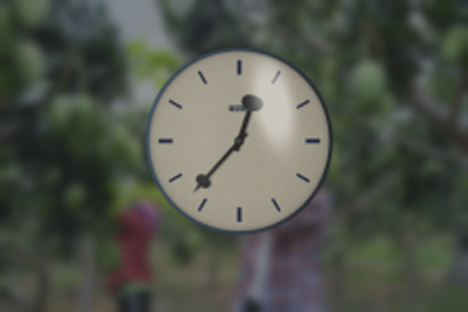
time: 12:37
